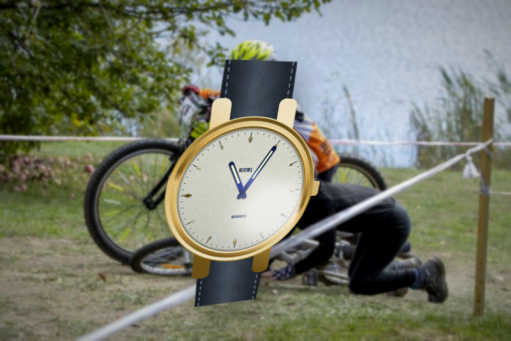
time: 11:05
